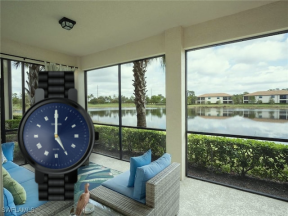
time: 5:00
